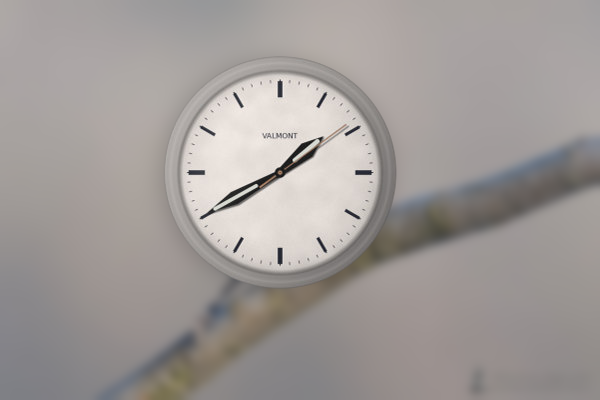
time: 1:40:09
